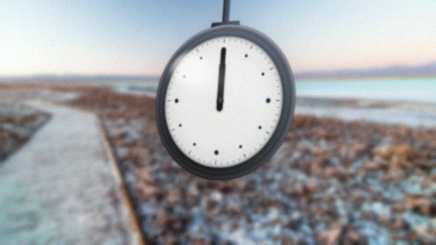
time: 12:00
